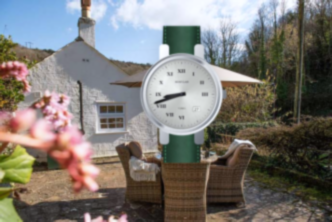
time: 8:42
